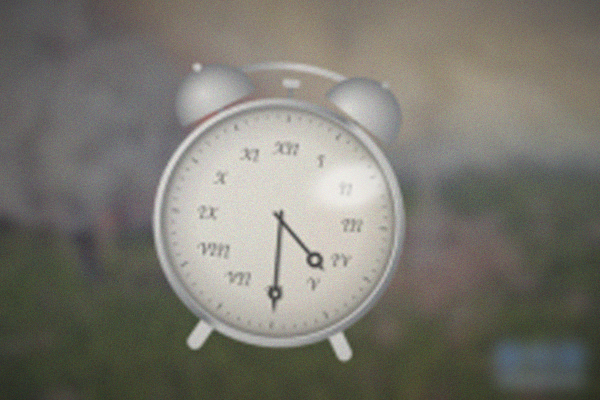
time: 4:30
